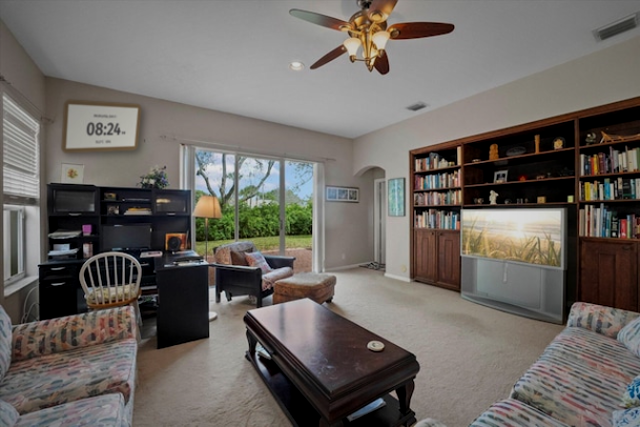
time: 8:24
